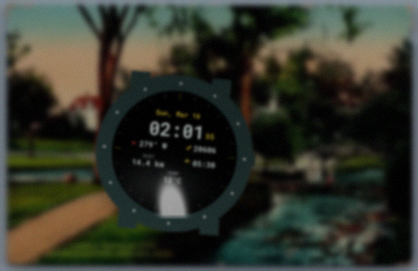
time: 2:01
